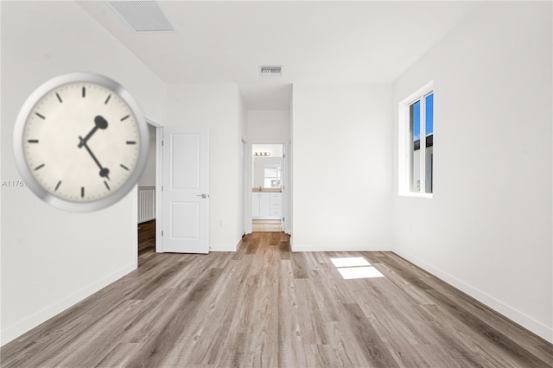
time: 1:24
